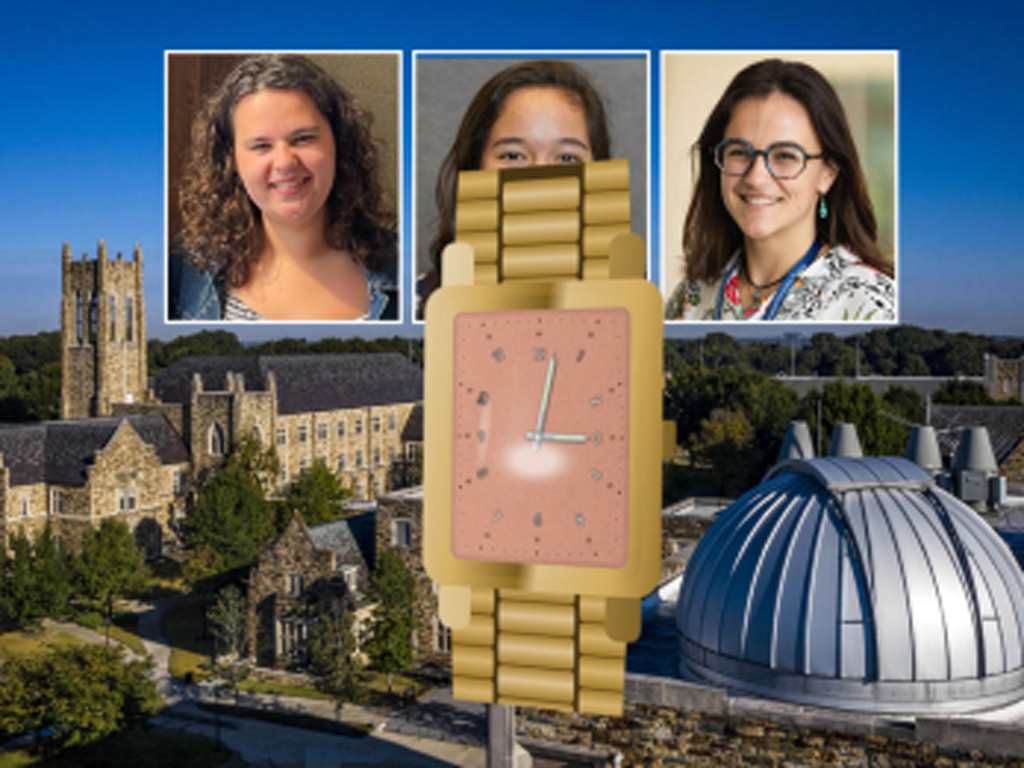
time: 3:02
